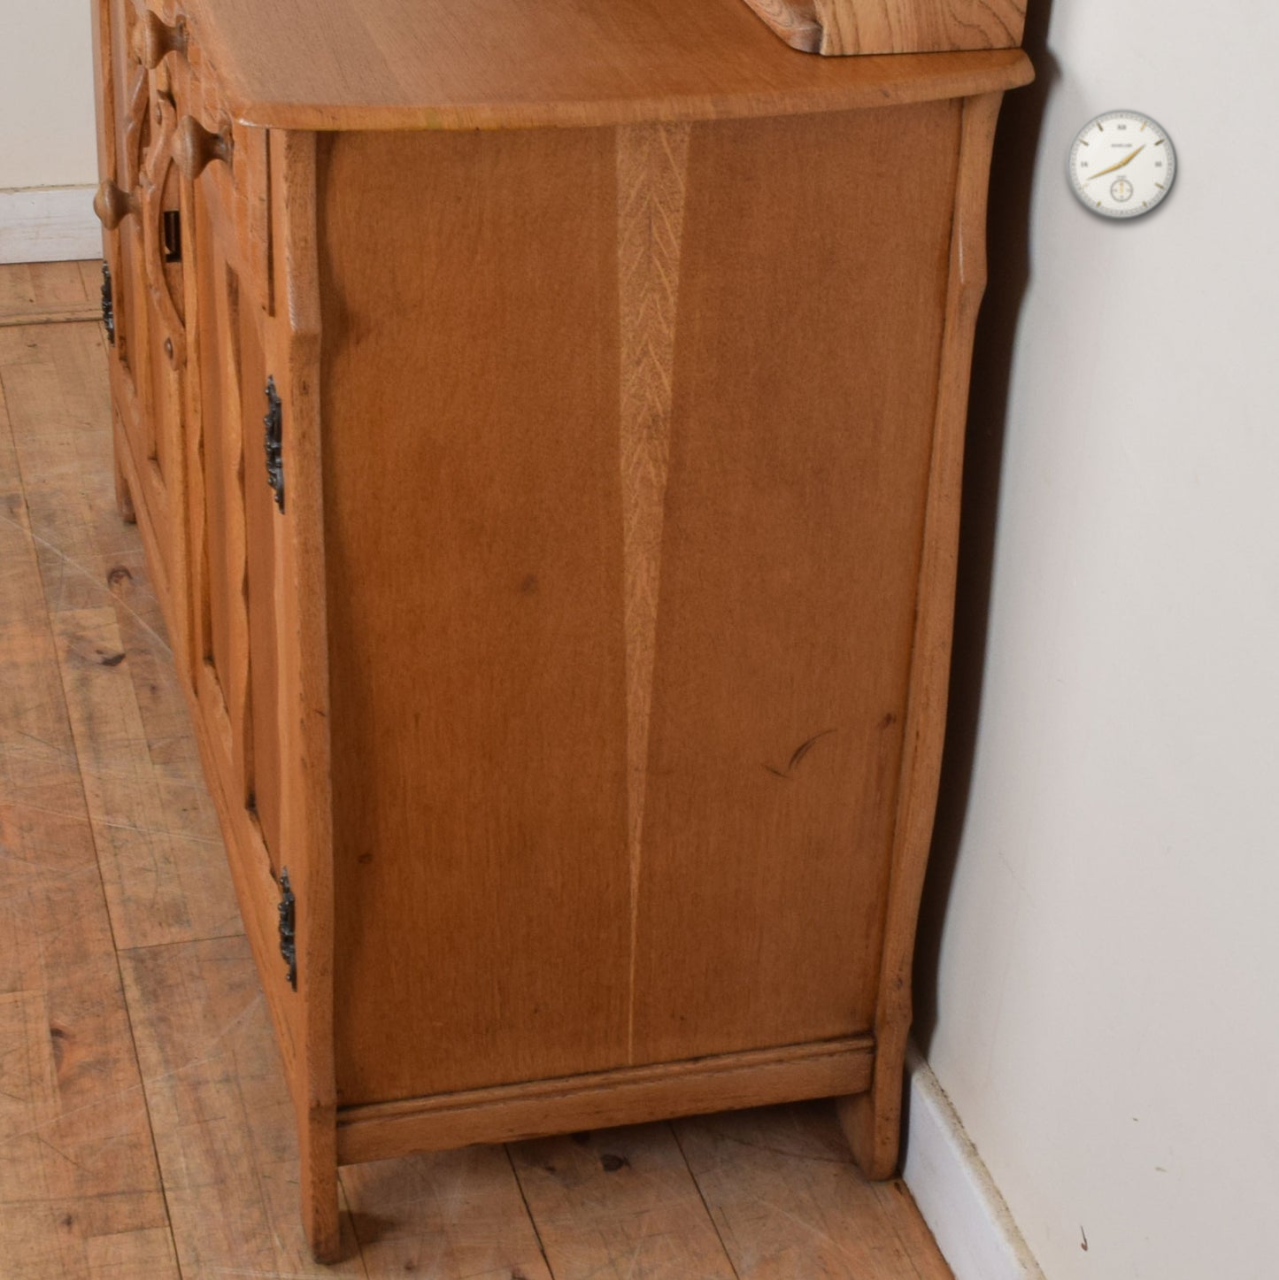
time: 1:41
